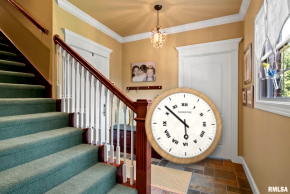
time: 5:52
